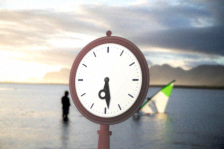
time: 6:29
